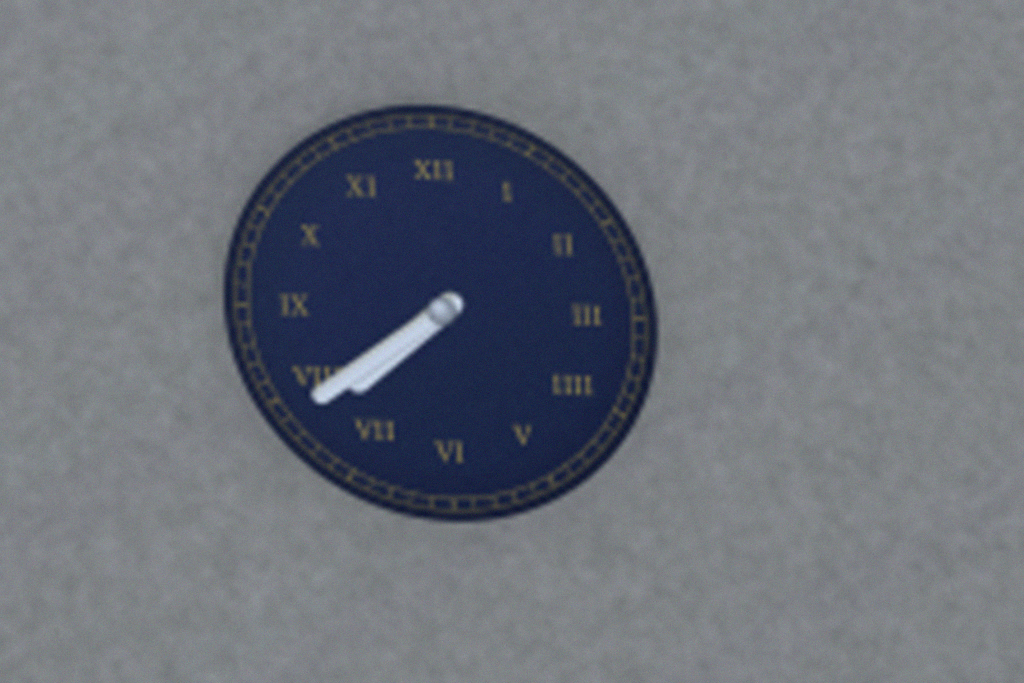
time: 7:39
